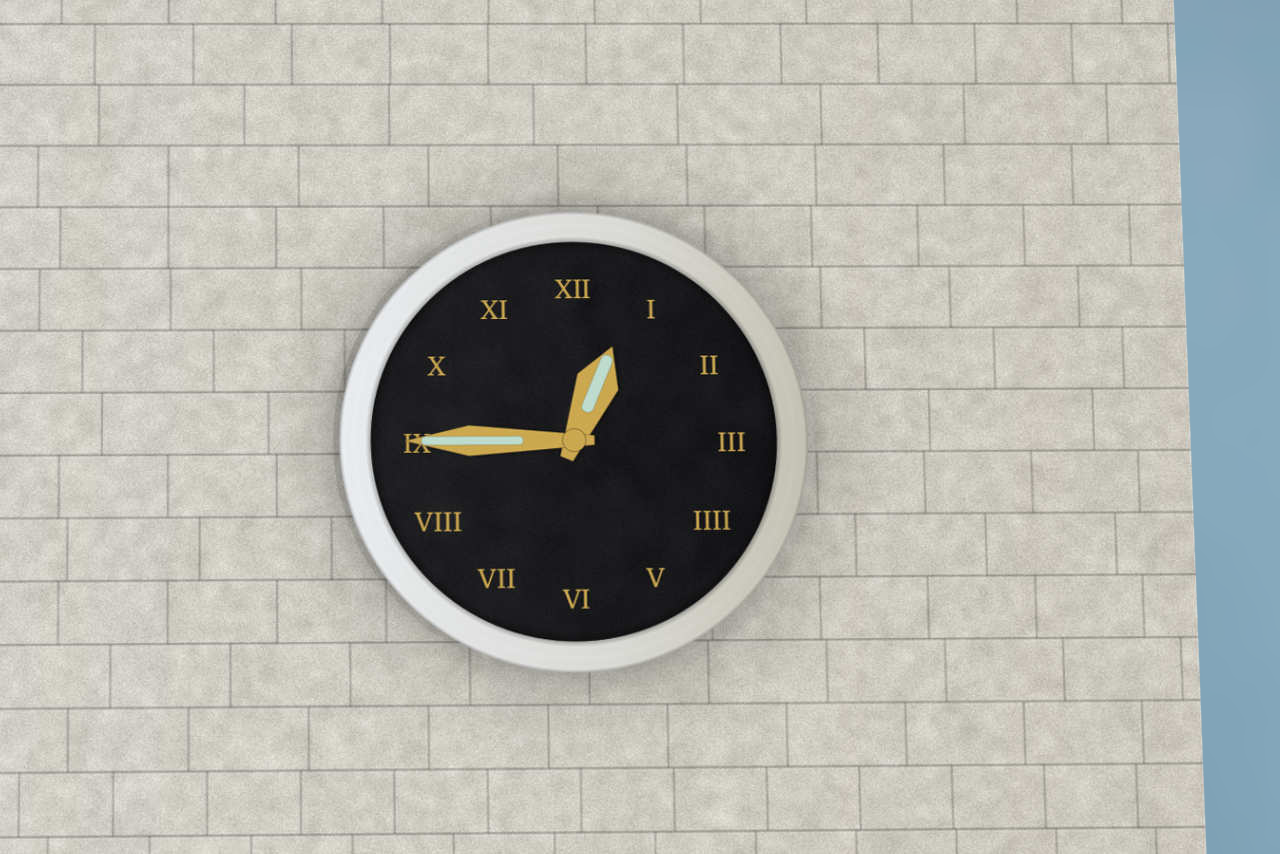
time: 12:45
